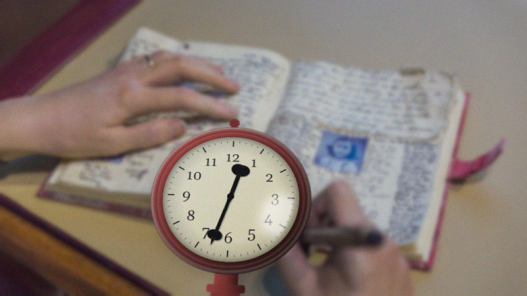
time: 12:33
